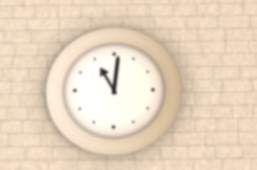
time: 11:01
